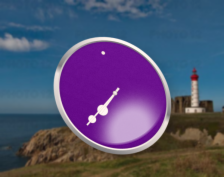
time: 7:39
